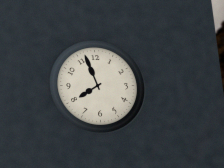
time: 7:57
